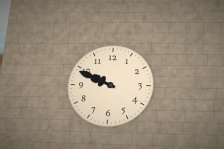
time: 9:49
